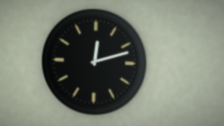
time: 12:12
